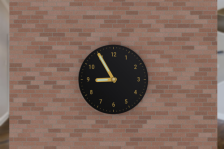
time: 8:55
